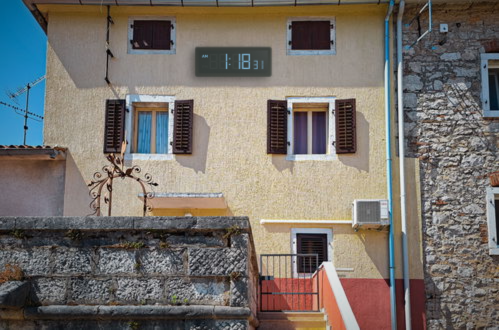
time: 1:18
